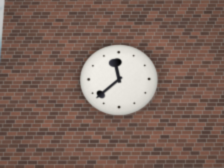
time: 11:38
